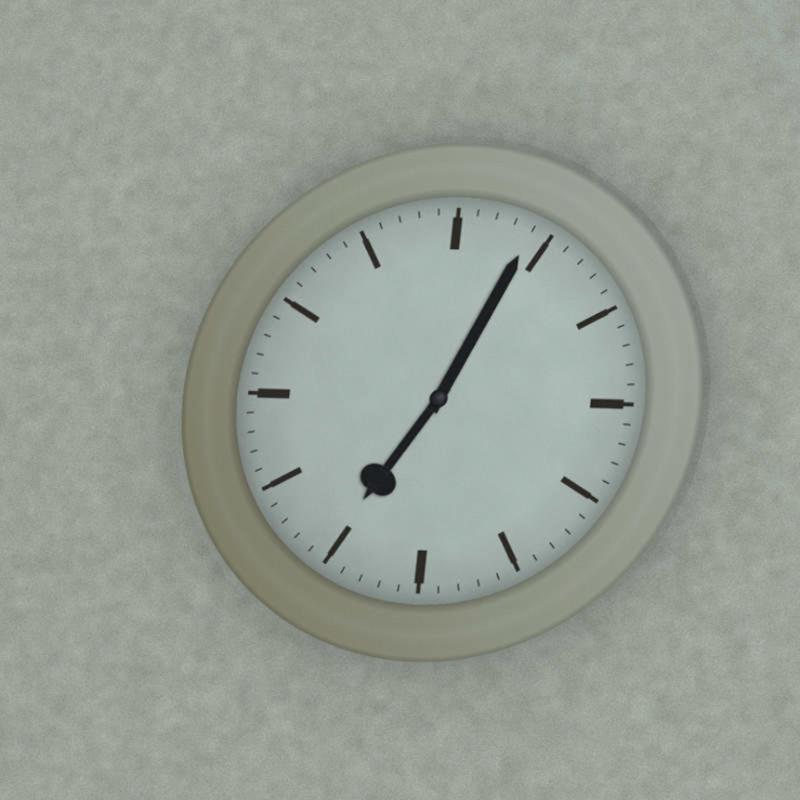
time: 7:04
